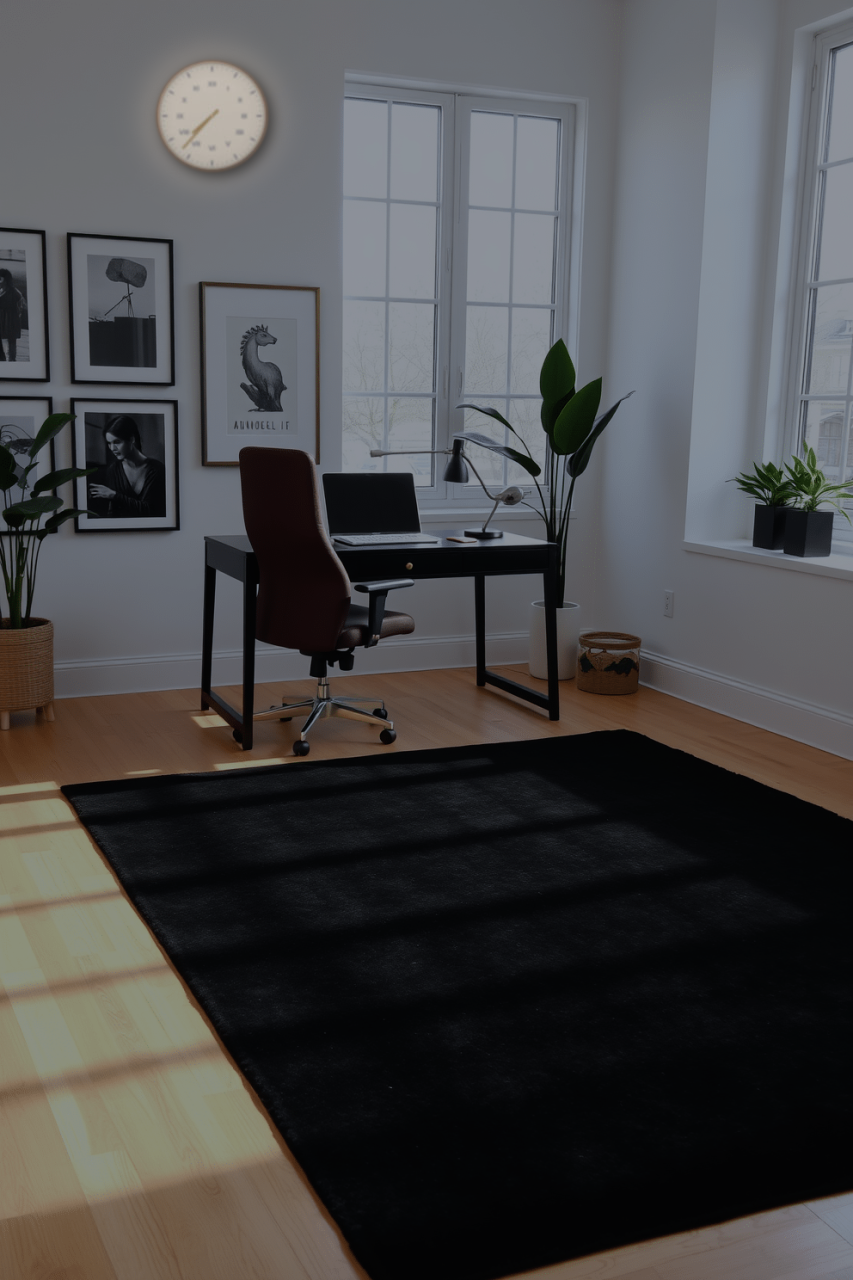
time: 7:37
